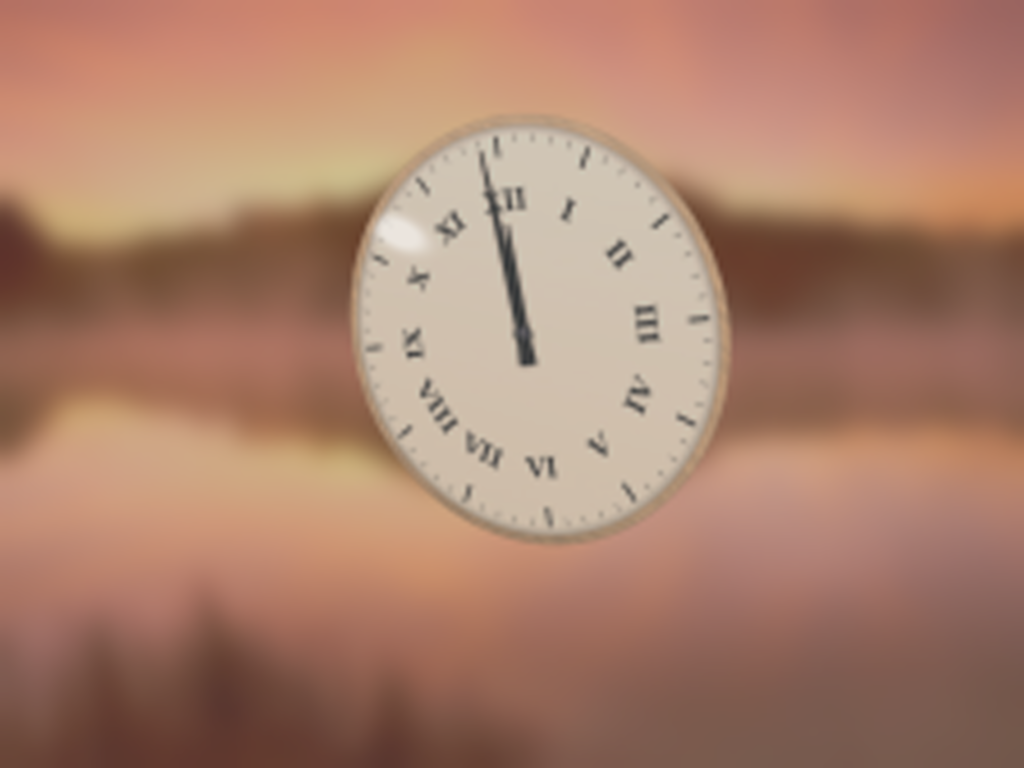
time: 11:59
